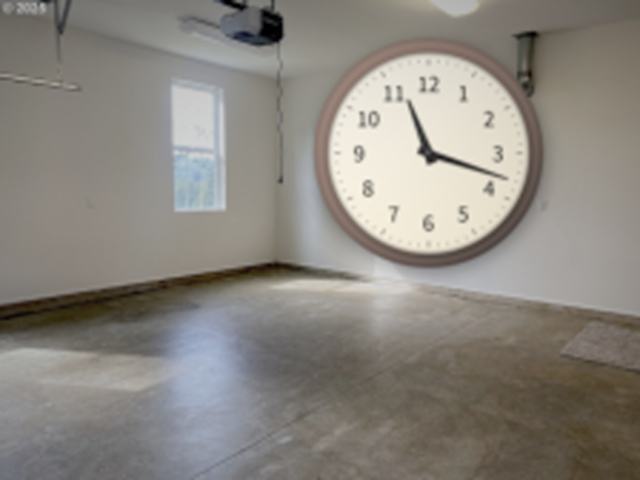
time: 11:18
